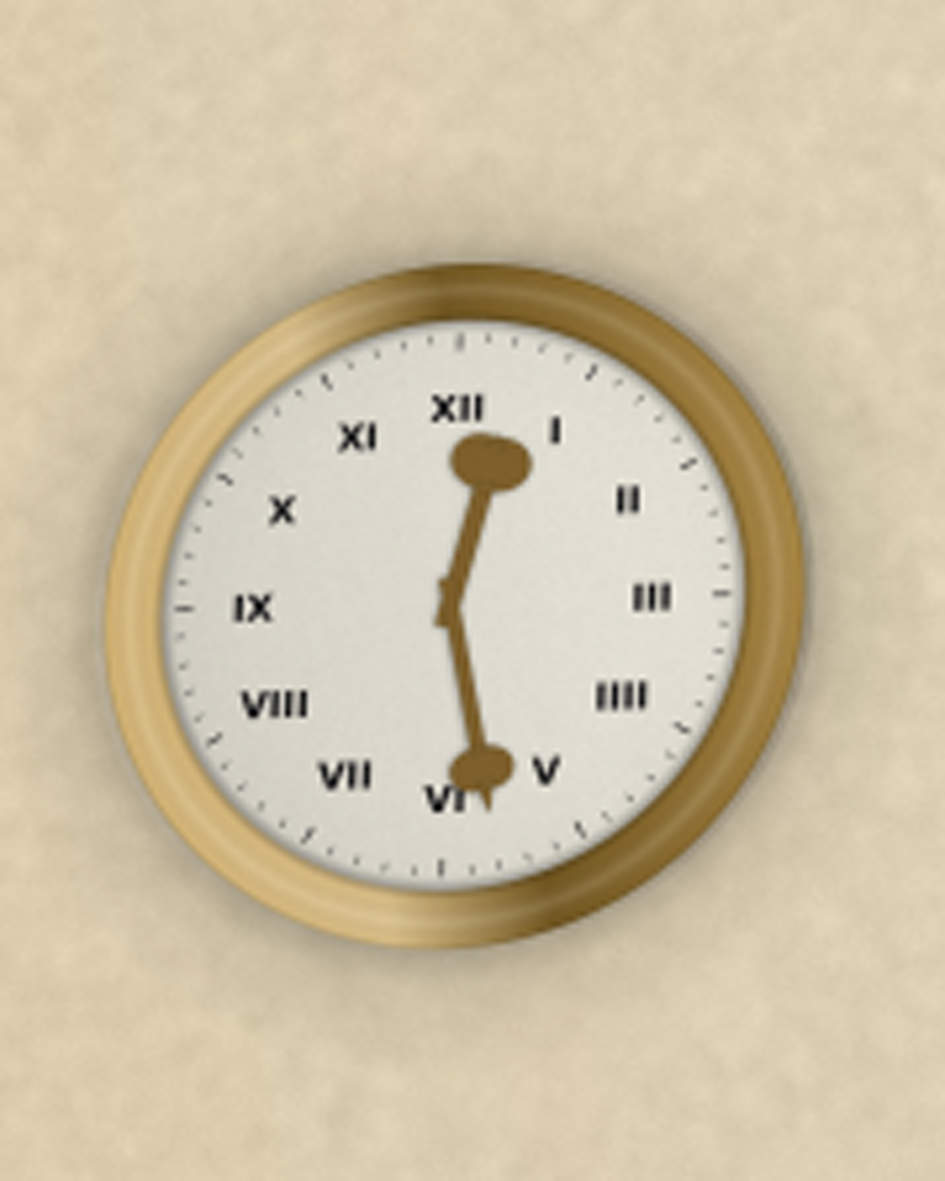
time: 12:28
